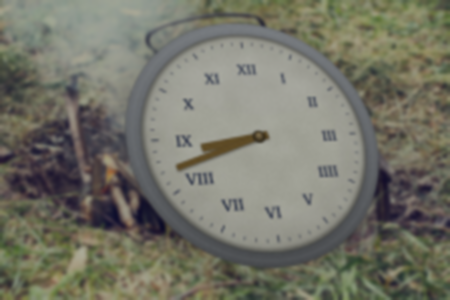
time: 8:42
